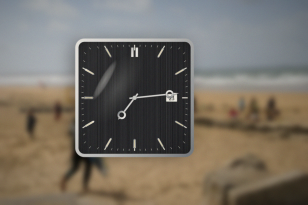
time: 7:14
